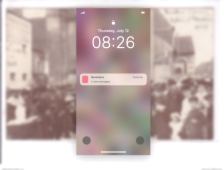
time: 8:26
